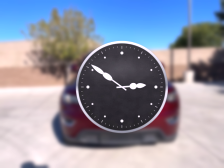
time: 2:51
